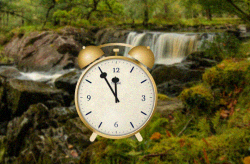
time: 11:55
